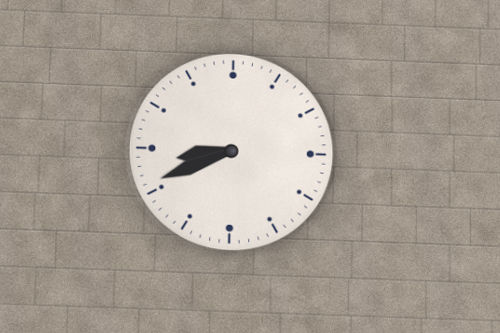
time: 8:41
